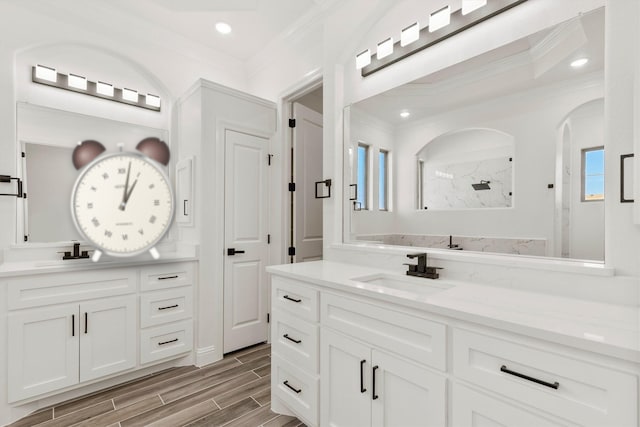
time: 1:02
